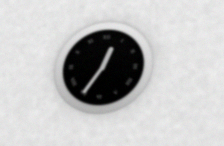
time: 12:35
